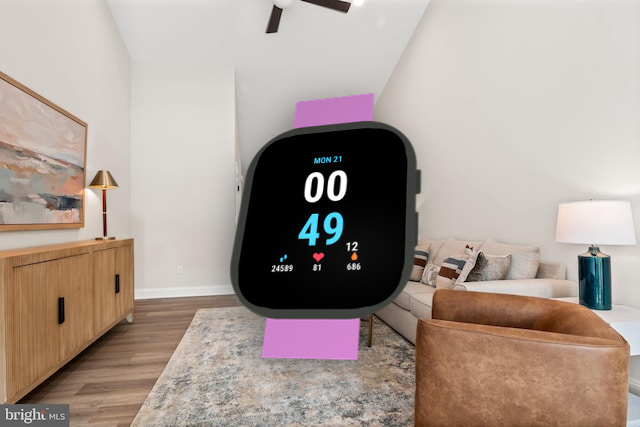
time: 0:49:12
